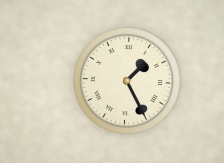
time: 1:25
